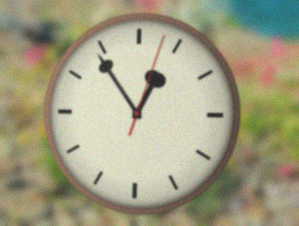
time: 12:54:03
